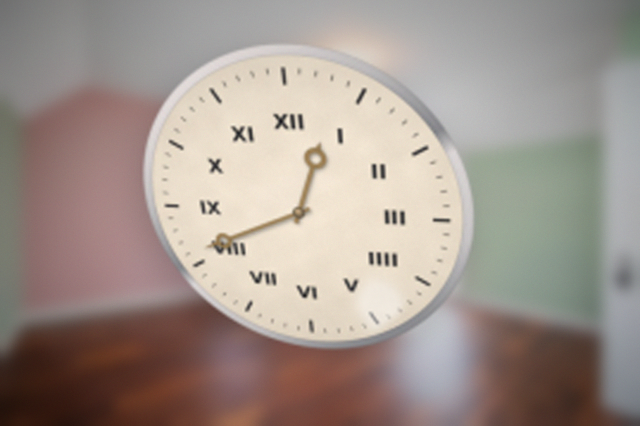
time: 12:41
